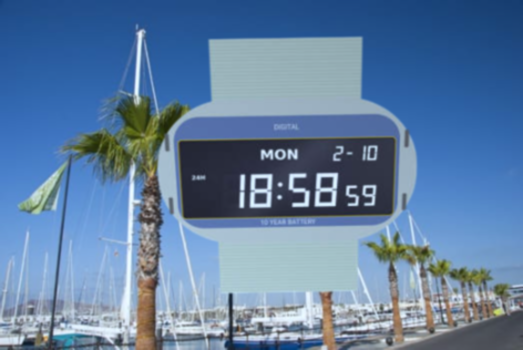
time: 18:58:59
